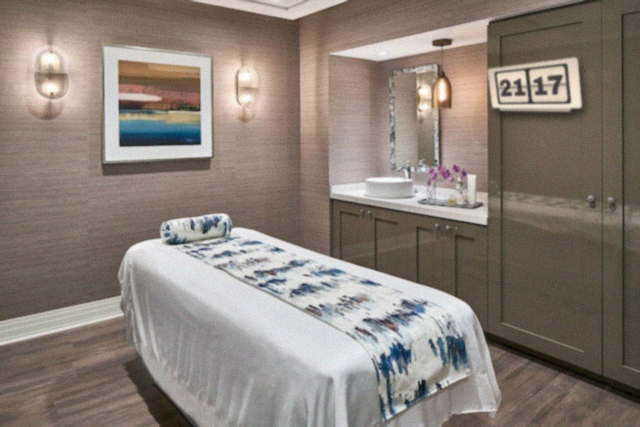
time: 21:17
